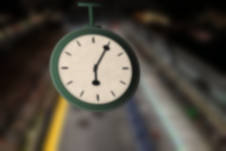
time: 6:05
